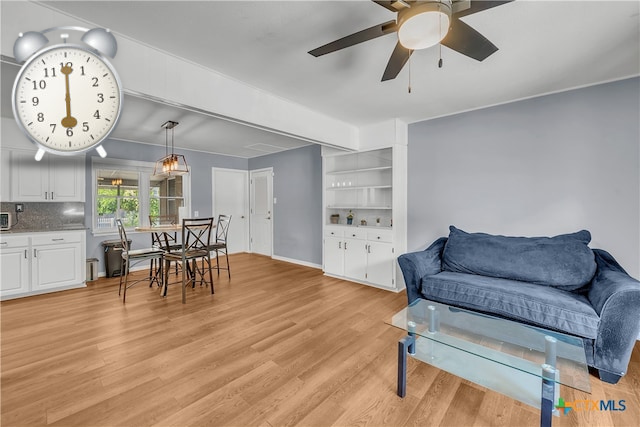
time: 6:00
